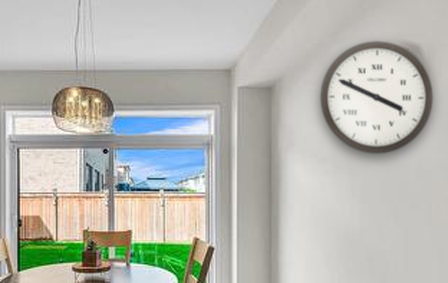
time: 3:49
